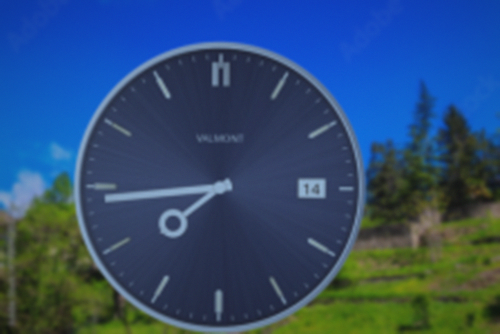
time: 7:44
